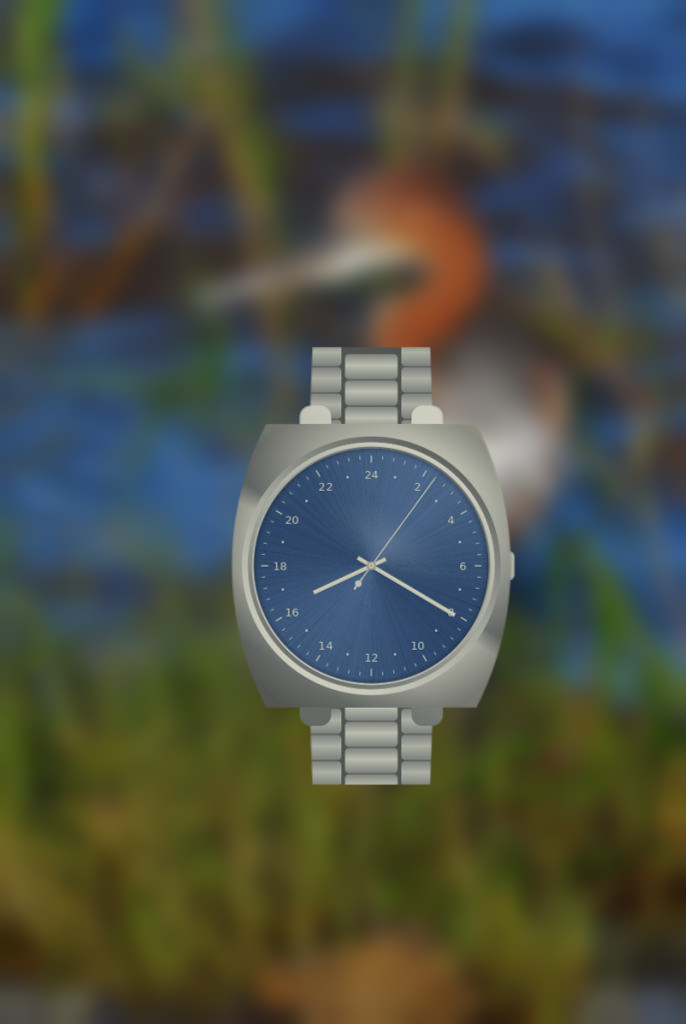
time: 16:20:06
